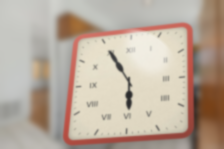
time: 5:55
